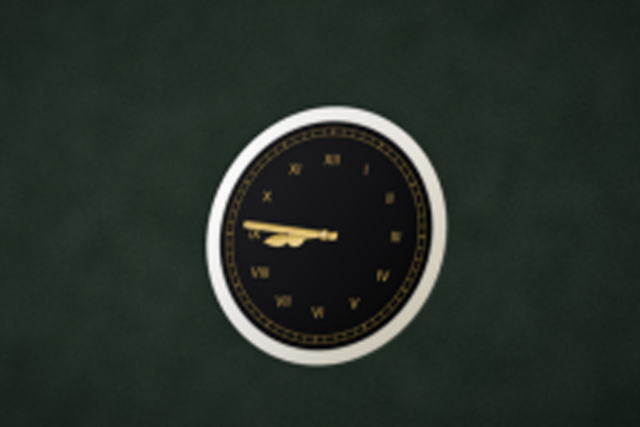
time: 8:46
